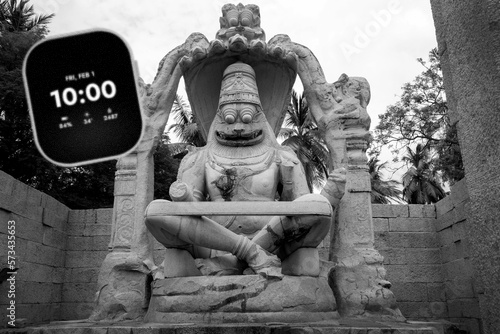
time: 10:00
